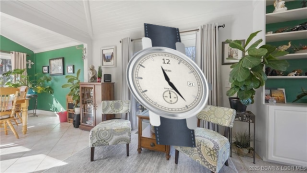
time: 11:24
